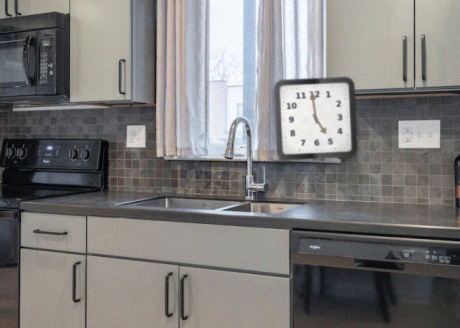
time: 4:59
